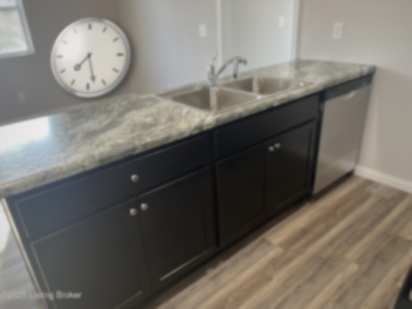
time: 7:28
